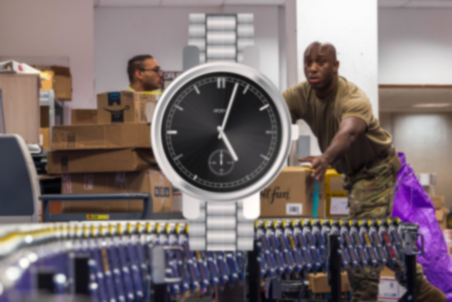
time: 5:03
